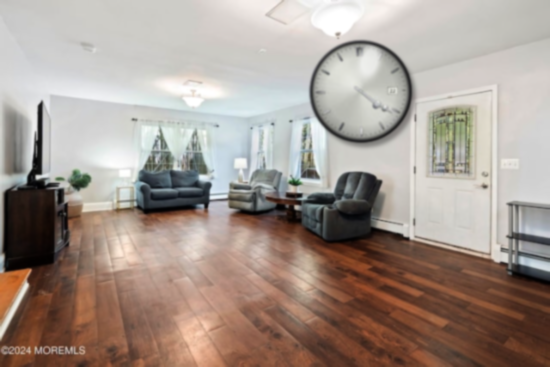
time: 4:21
